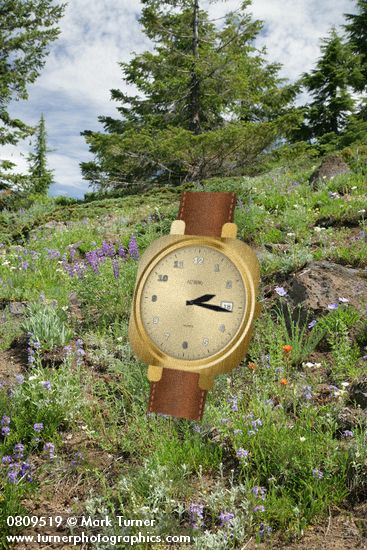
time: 2:16
